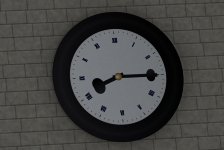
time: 8:15
